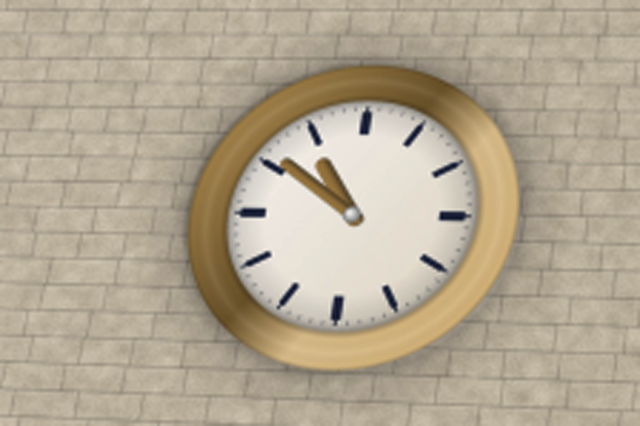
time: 10:51
